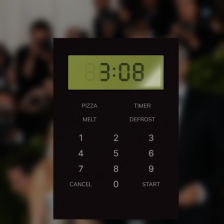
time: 3:08
